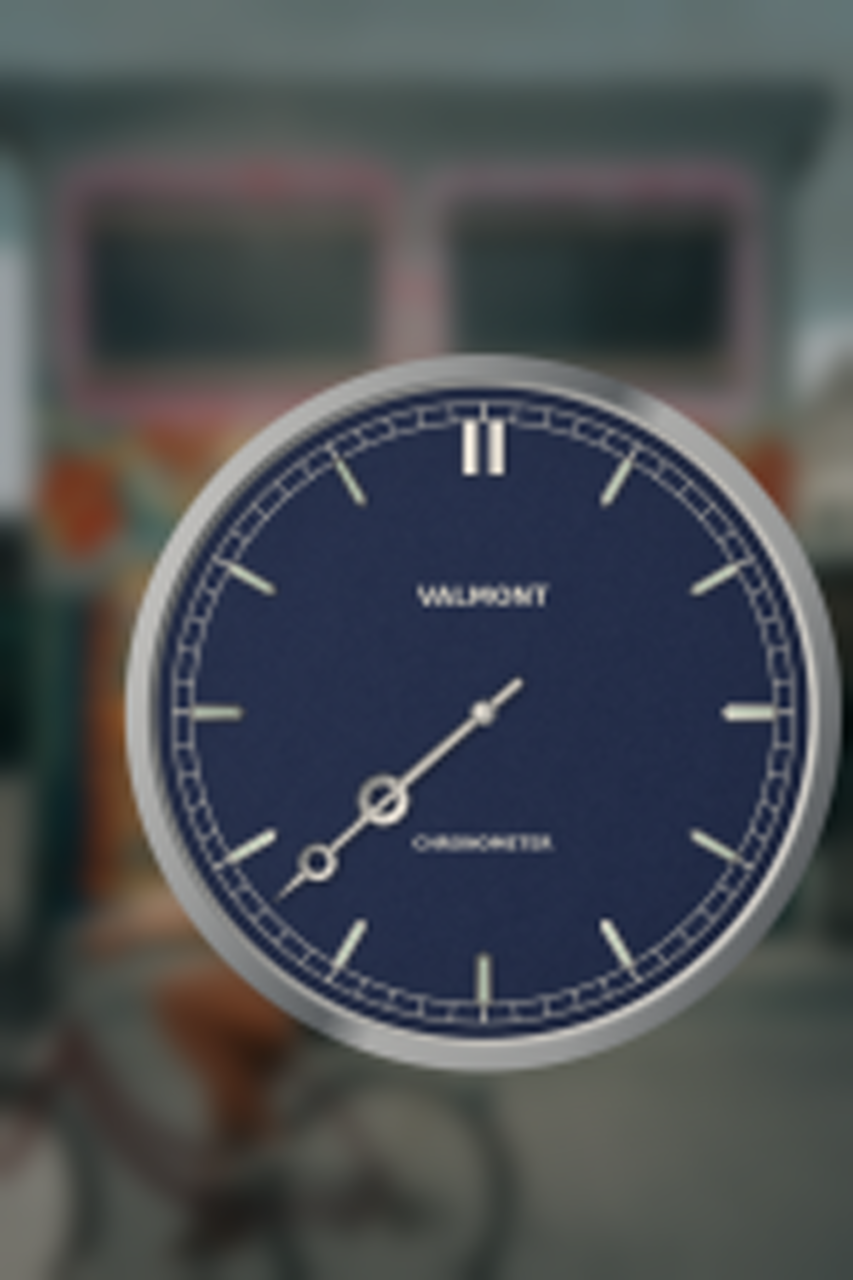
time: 7:38
